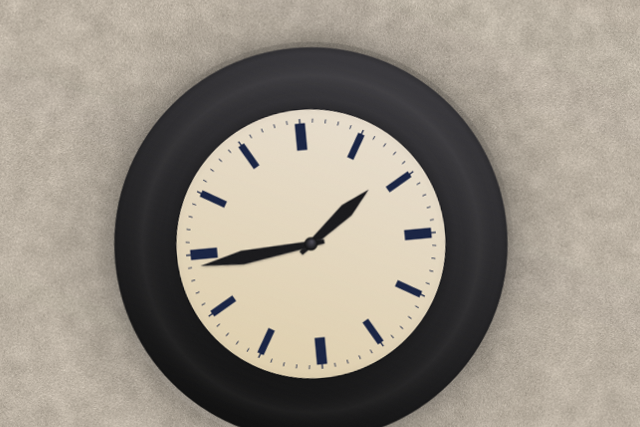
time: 1:44
